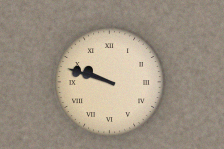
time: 9:48
